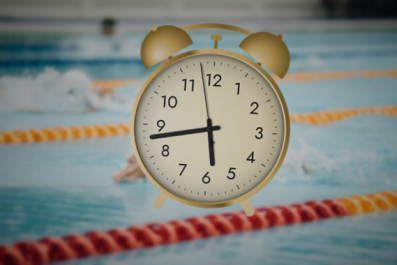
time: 5:42:58
